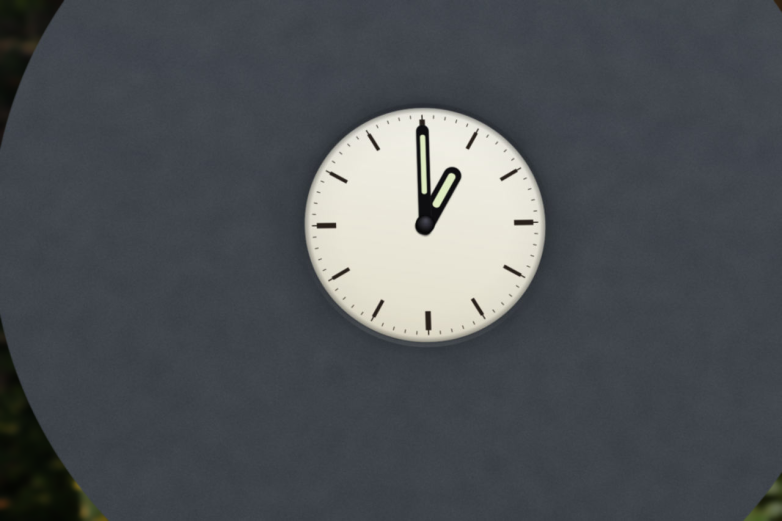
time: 1:00
